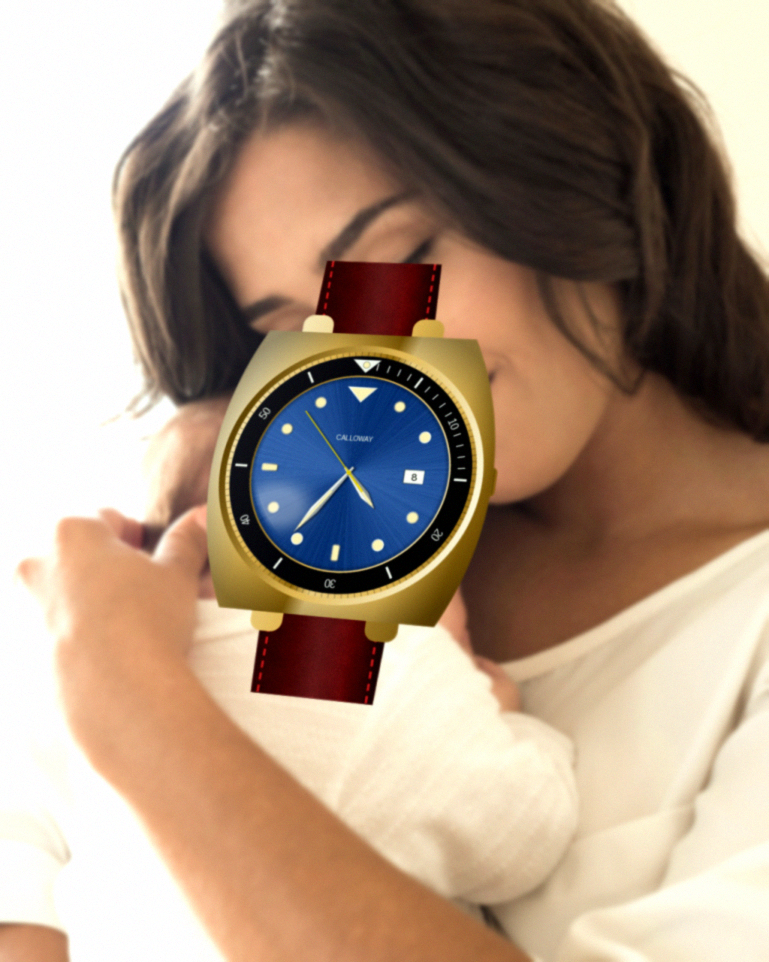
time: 4:35:53
